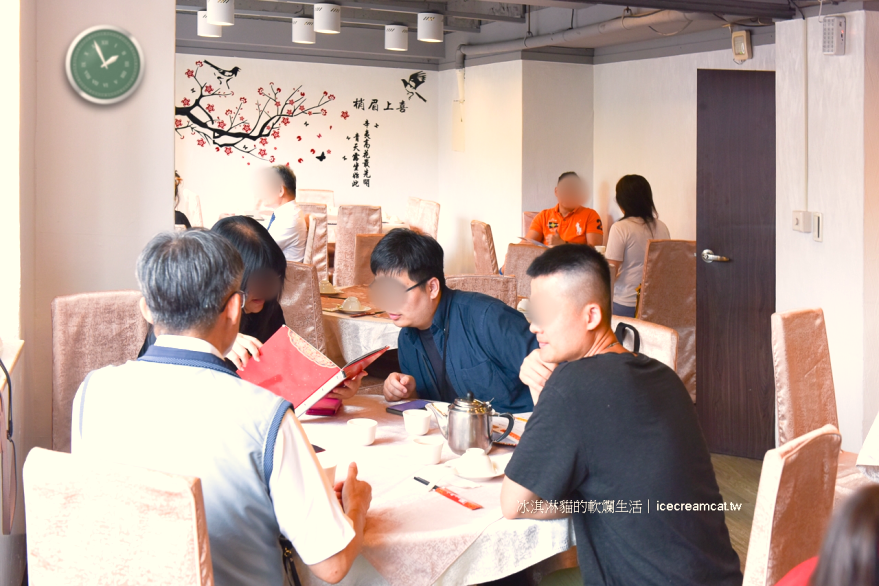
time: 1:56
